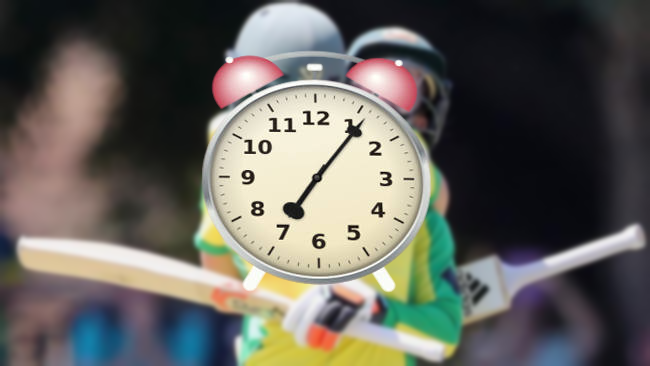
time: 7:06
